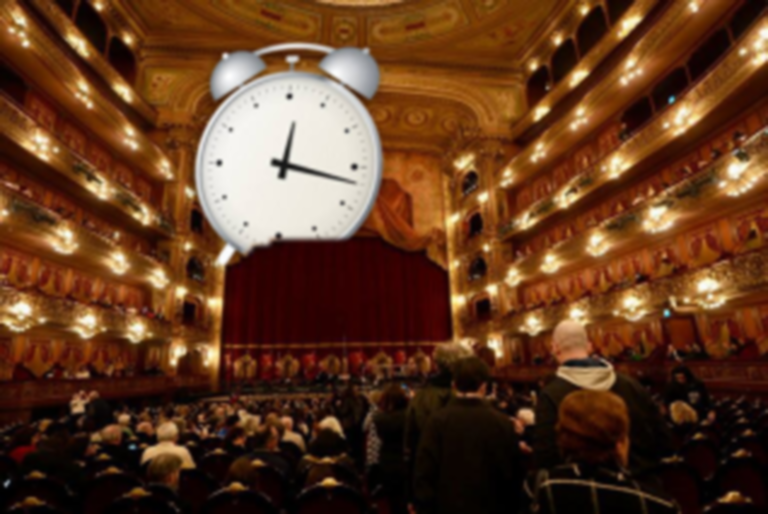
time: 12:17
